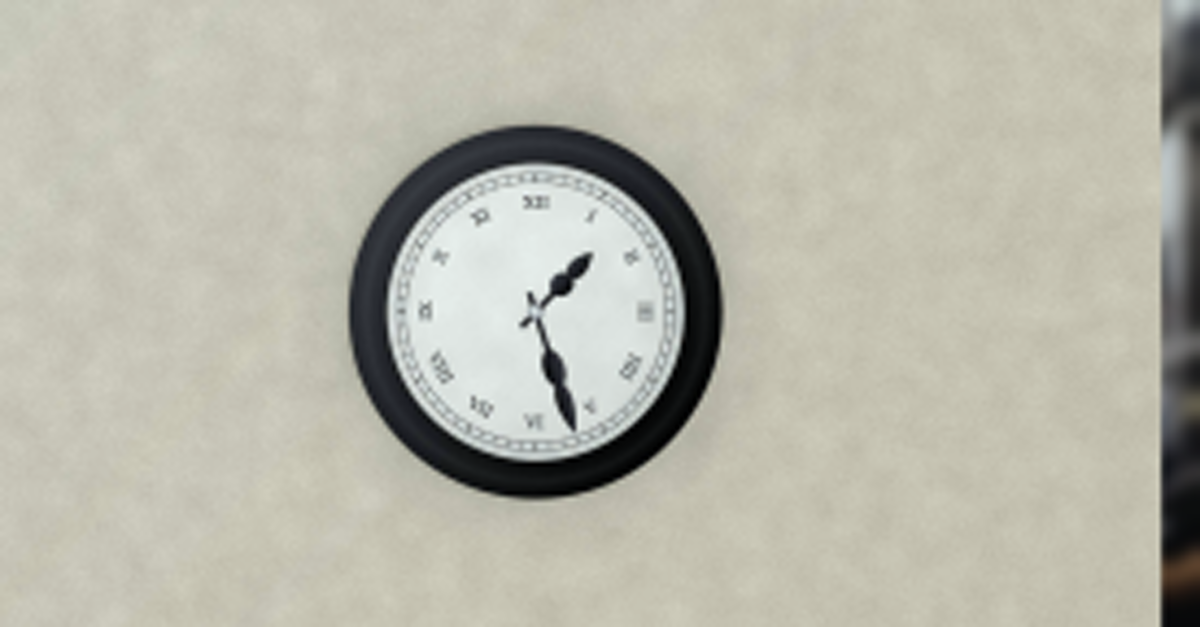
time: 1:27
